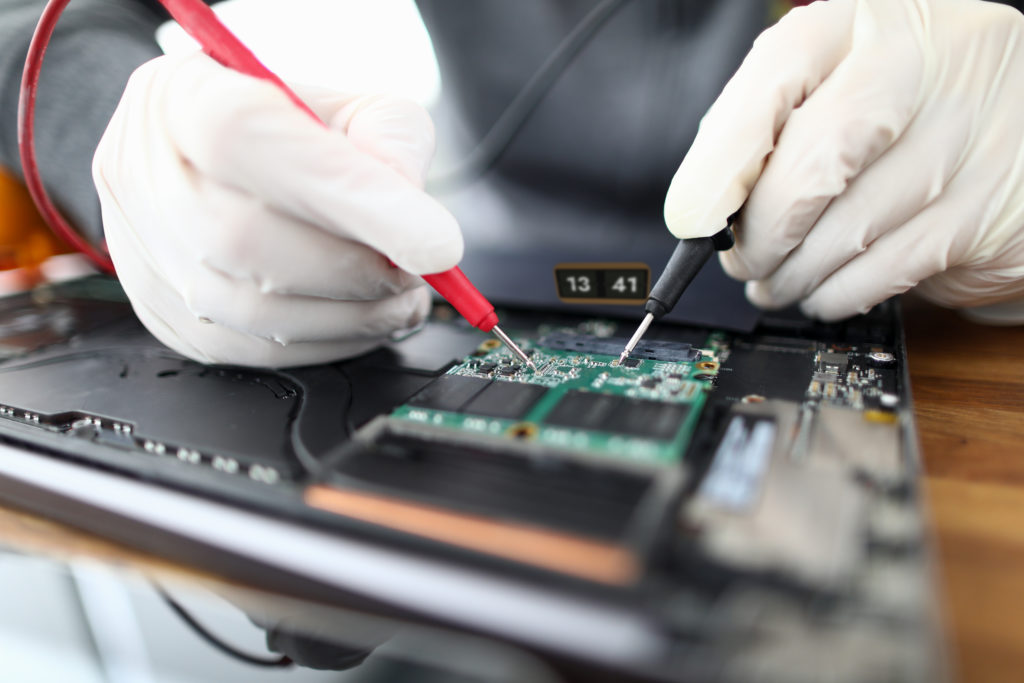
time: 13:41
